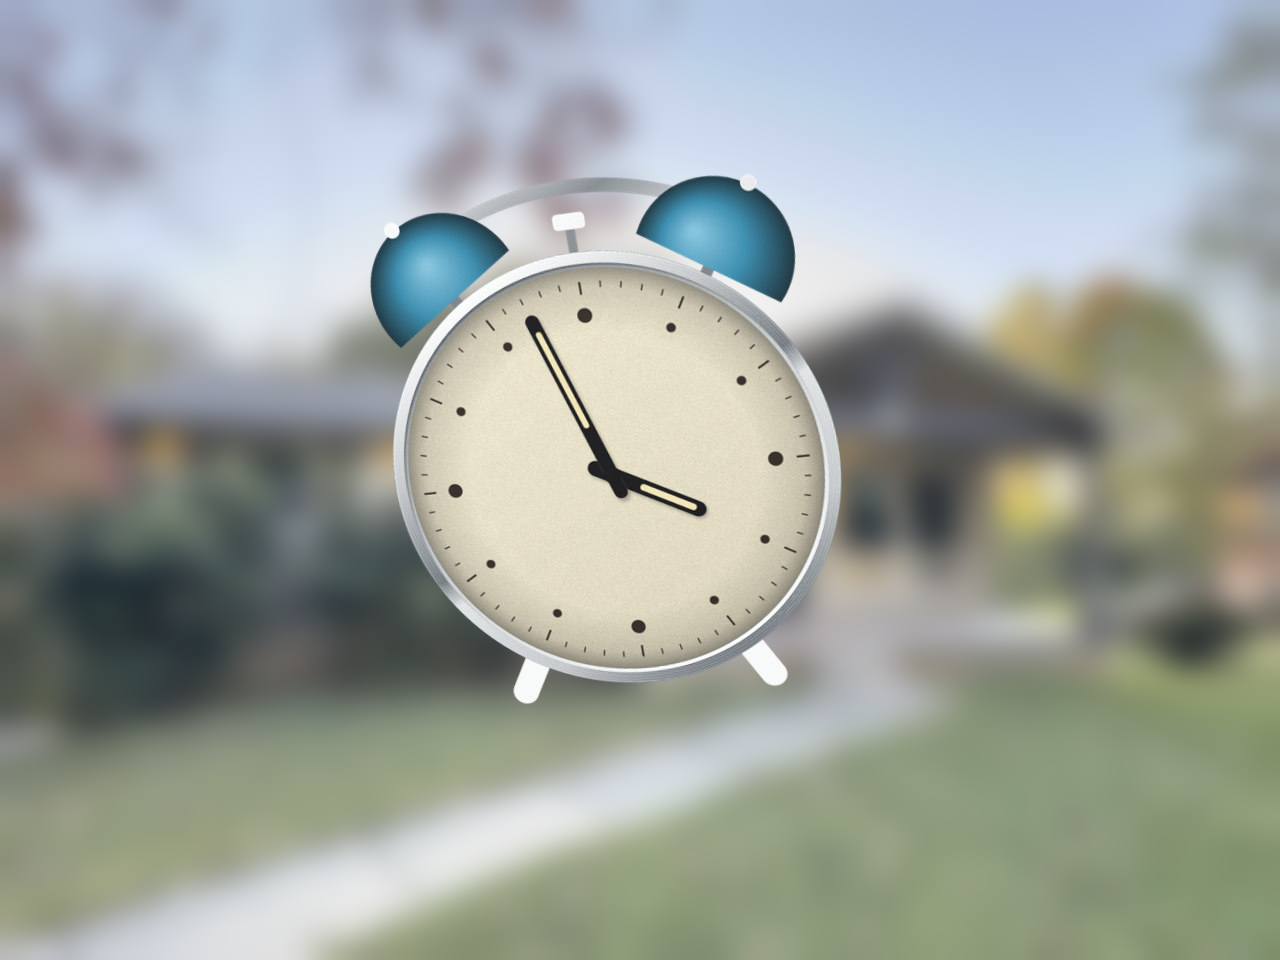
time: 3:57
